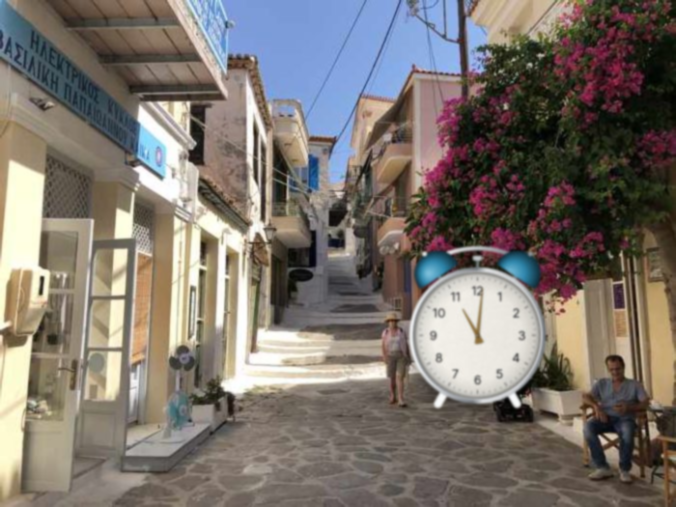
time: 11:01
